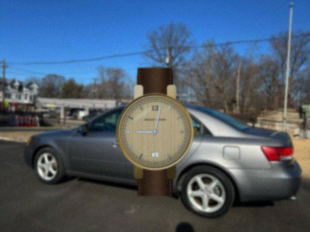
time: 9:02
